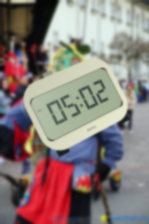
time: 5:02
